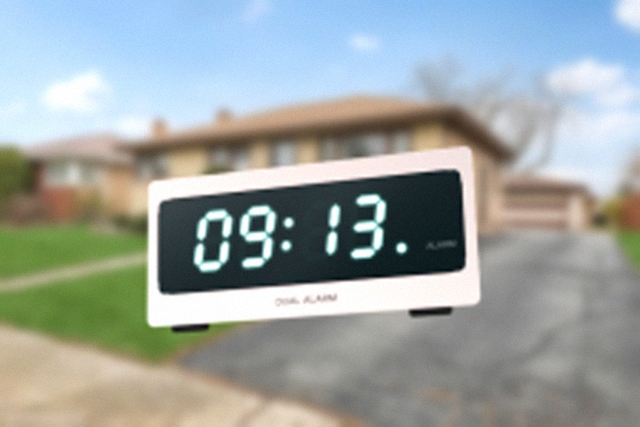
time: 9:13
